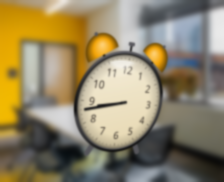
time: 8:43
